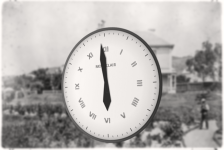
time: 5:59
